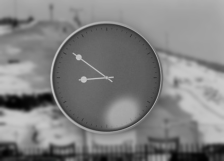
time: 8:51
